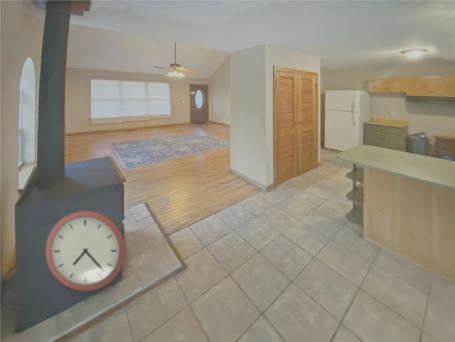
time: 7:23
